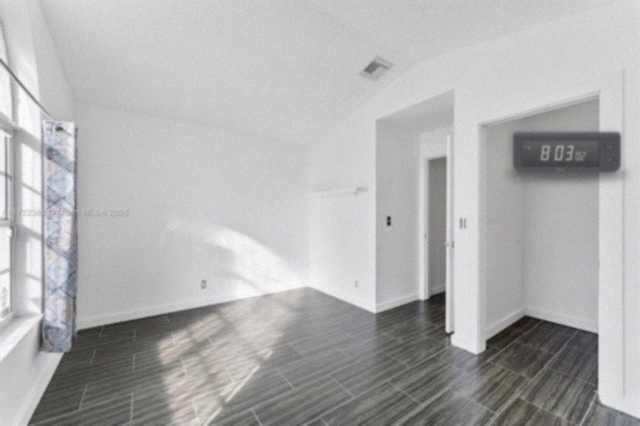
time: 8:03
